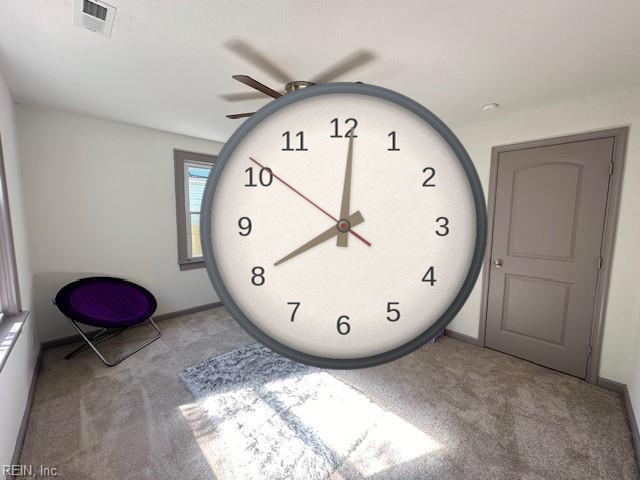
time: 8:00:51
